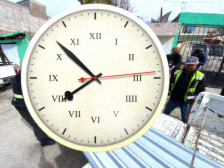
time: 7:52:14
